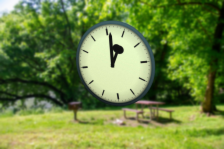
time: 1:01
